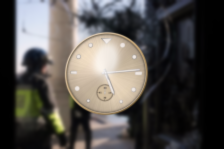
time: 5:14
